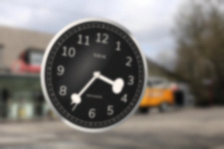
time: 3:36
